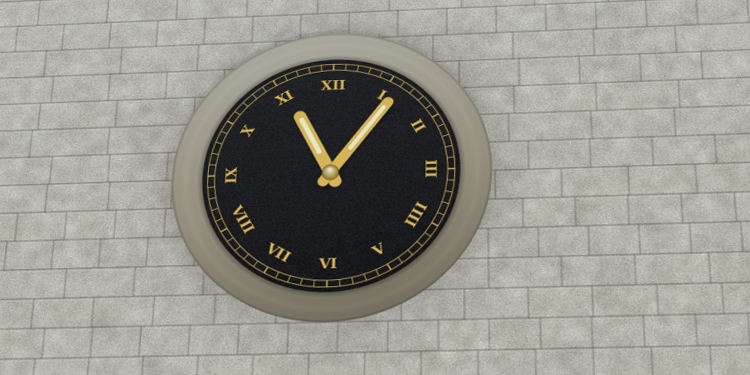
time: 11:06
